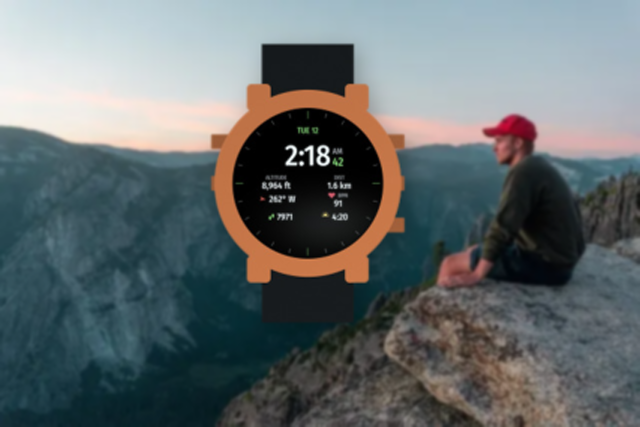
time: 2:18:42
